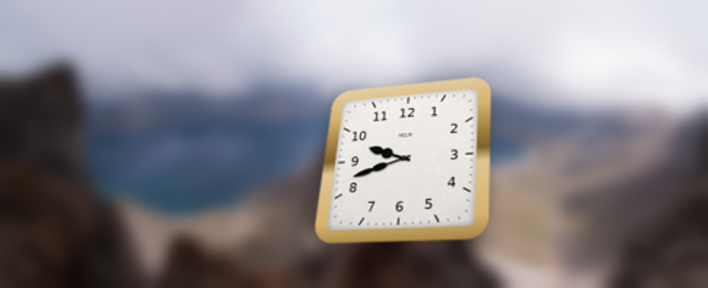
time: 9:42
